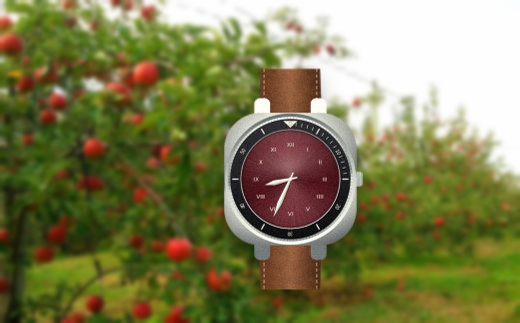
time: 8:34
